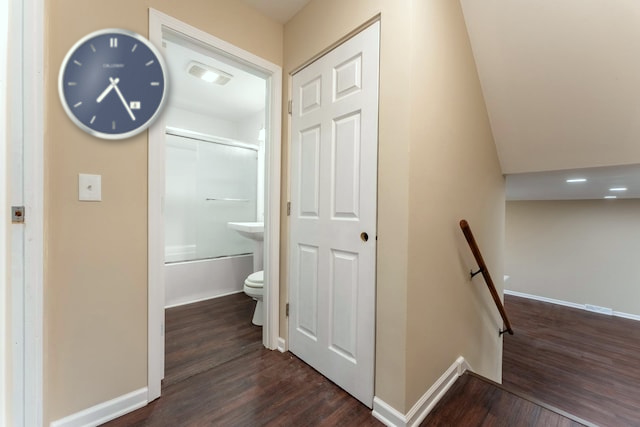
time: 7:25
